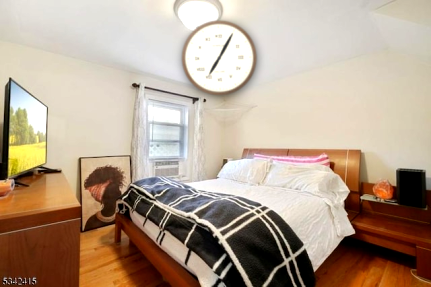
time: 7:05
